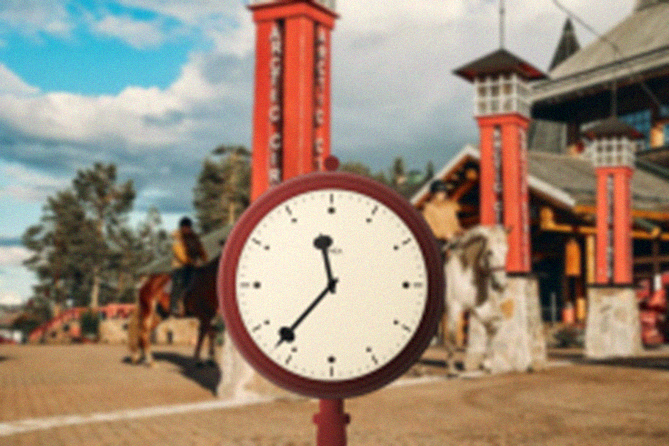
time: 11:37
